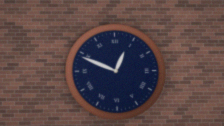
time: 12:49
